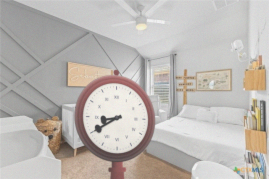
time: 8:40
